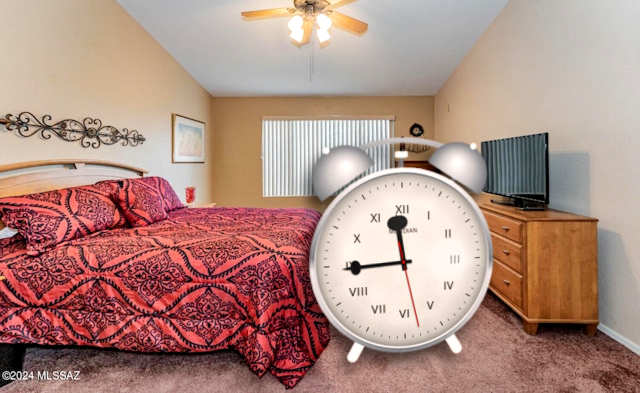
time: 11:44:28
